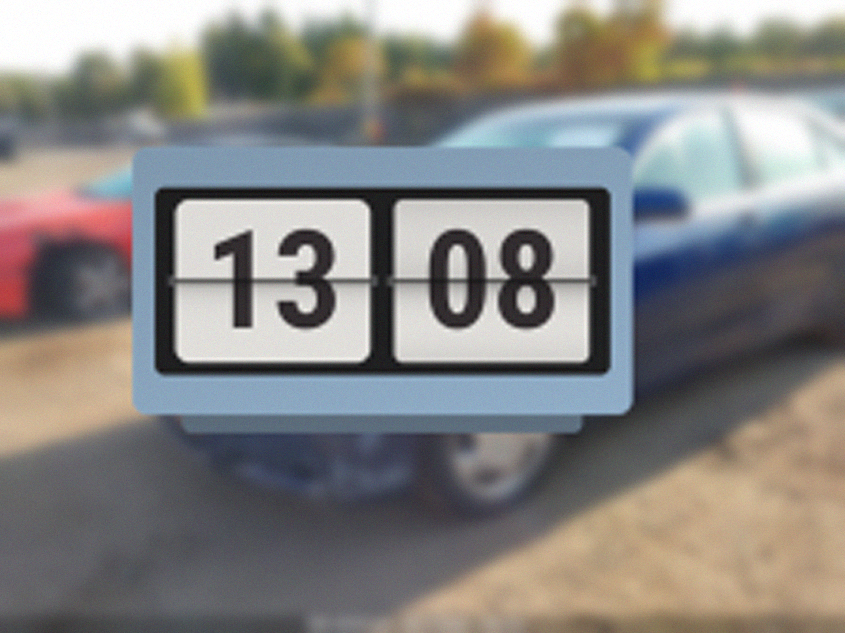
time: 13:08
